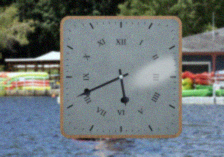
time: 5:41
